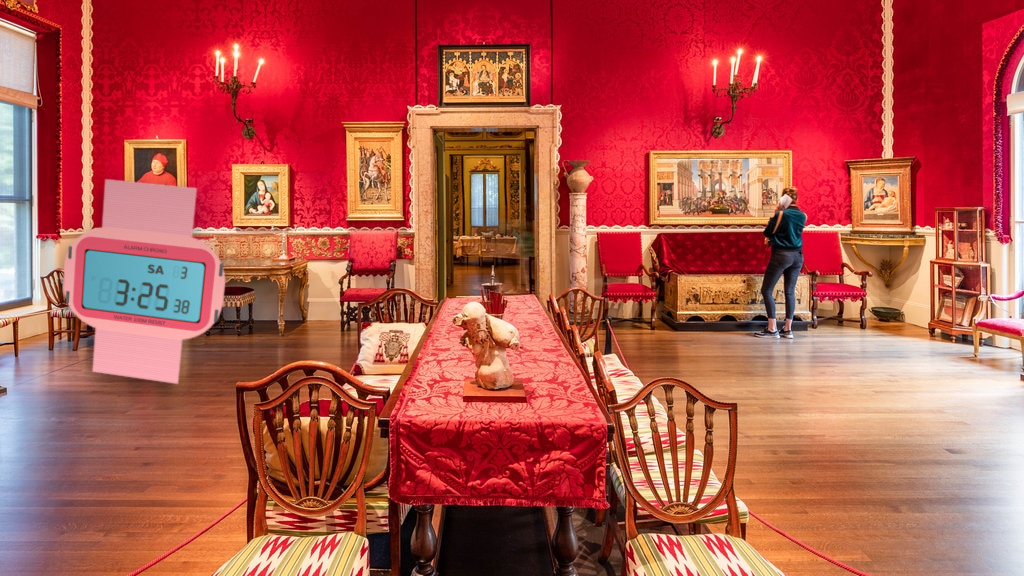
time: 3:25:38
